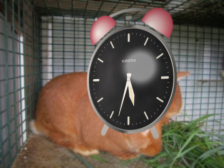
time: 5:33
